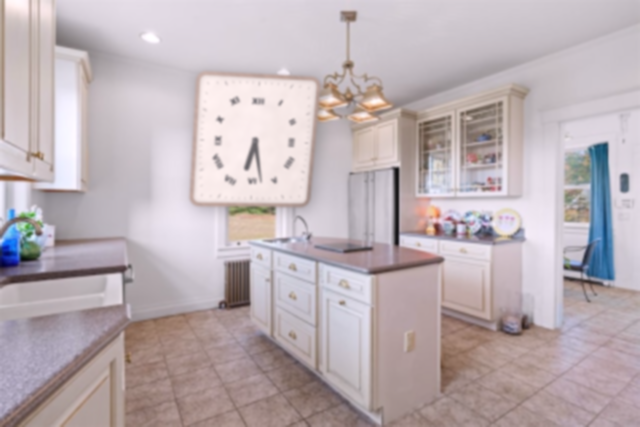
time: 6:28
